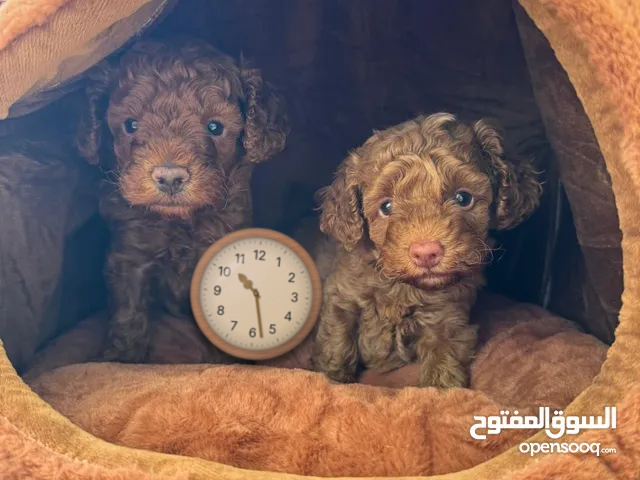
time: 10:28
